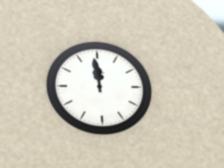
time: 11:59
